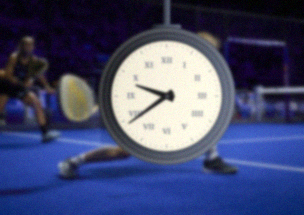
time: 9:39
